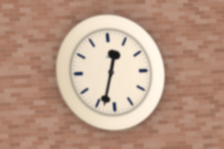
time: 12:33
